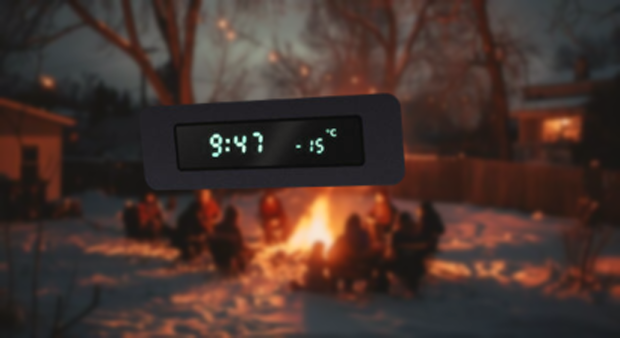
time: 9:47
